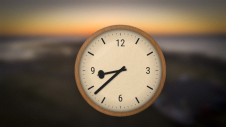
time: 8:38
